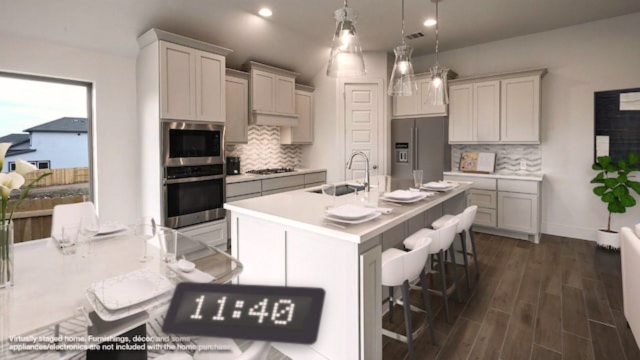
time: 11:40
